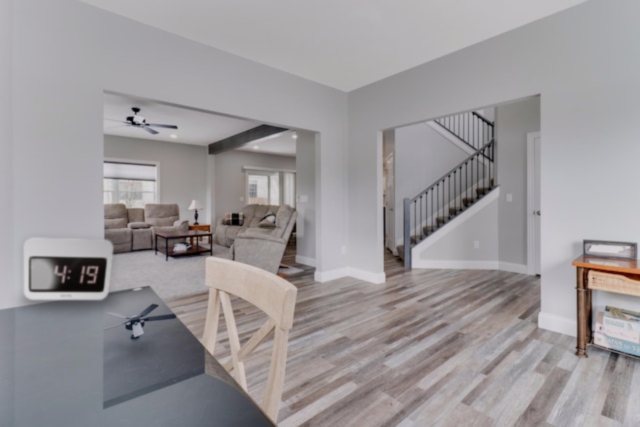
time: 4:19
